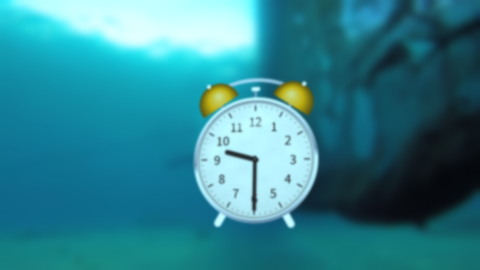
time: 9:30
